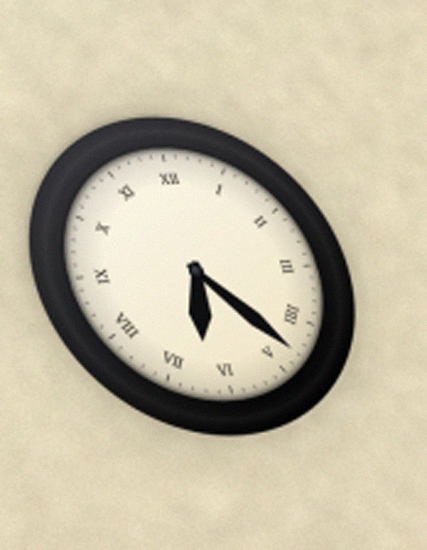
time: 6:23
